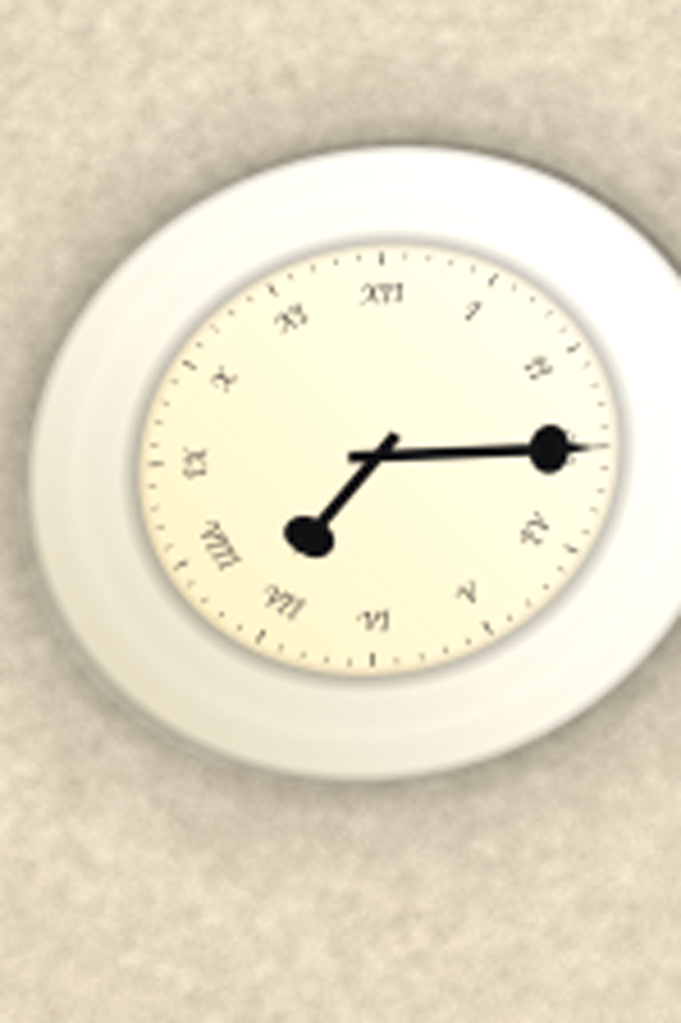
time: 7:15
